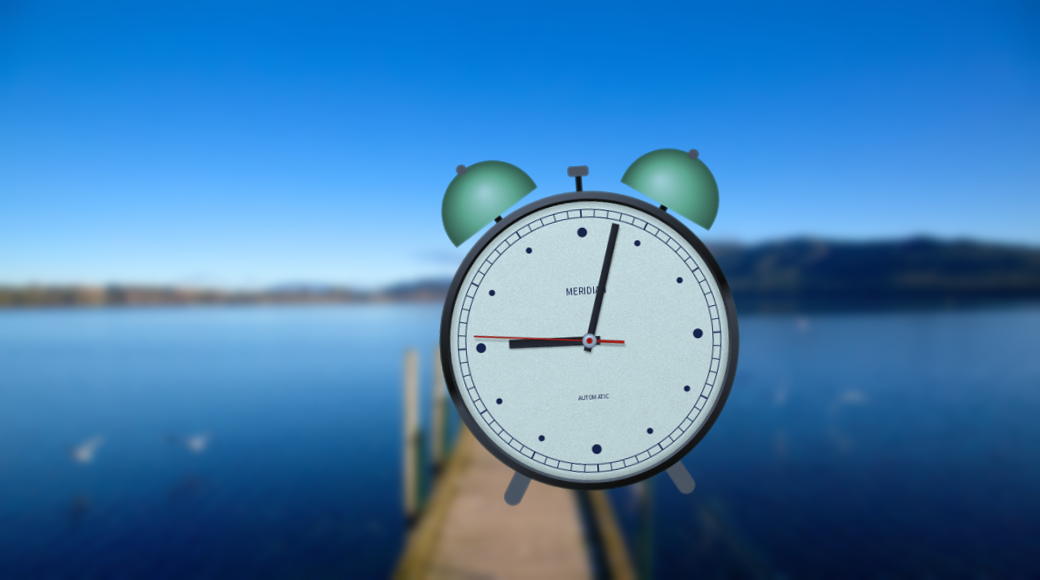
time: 9:02:46
